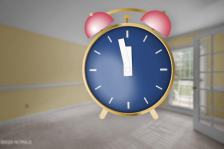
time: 11:58
